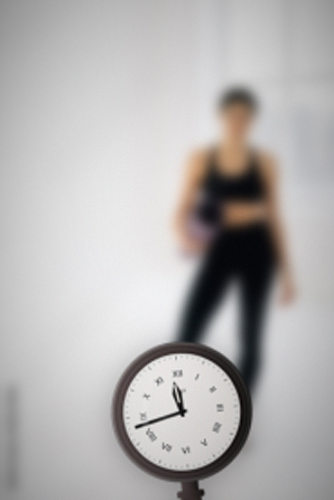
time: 11:43
